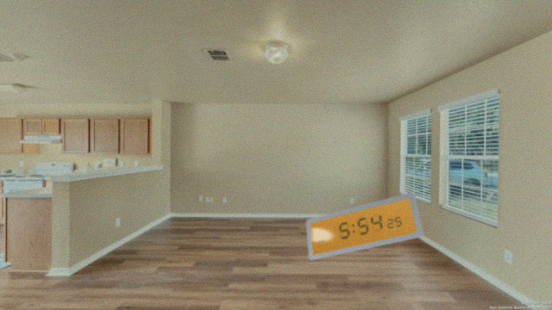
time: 5:54:25
